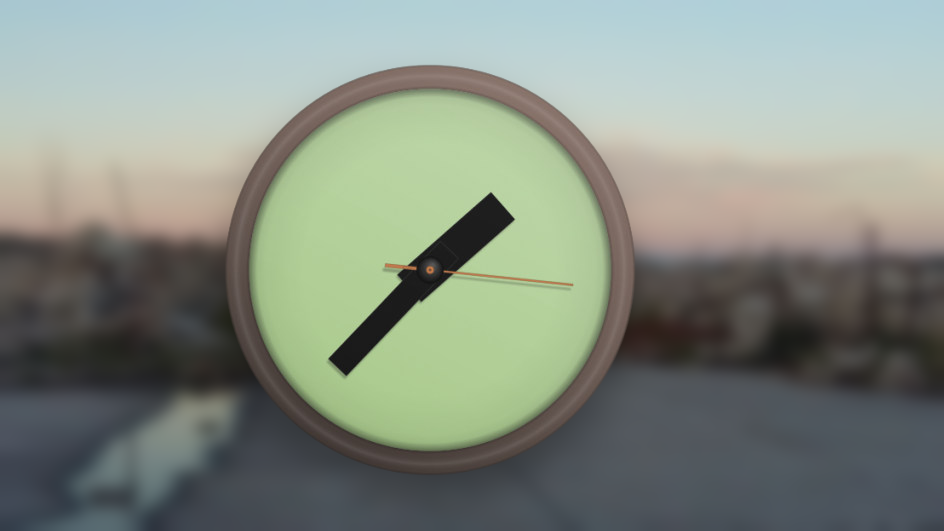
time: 1:37:16
